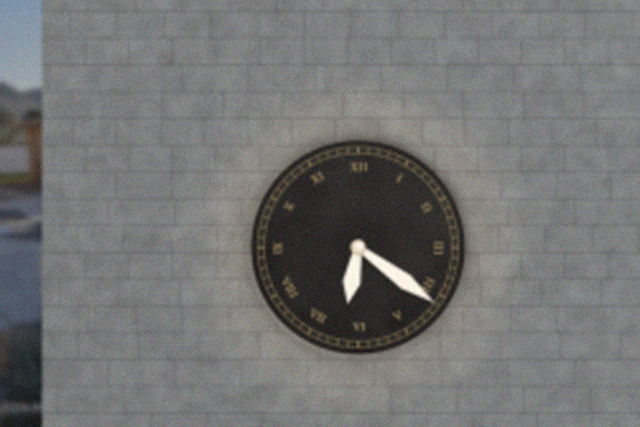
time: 6:21
